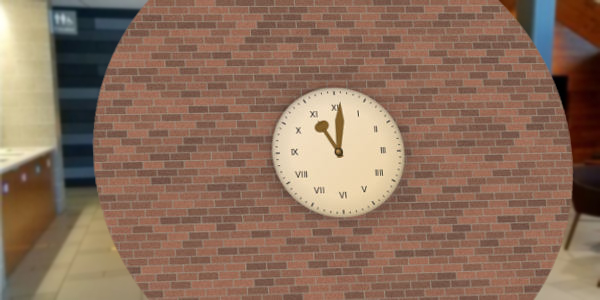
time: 11:01
